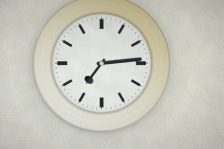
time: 7:14
